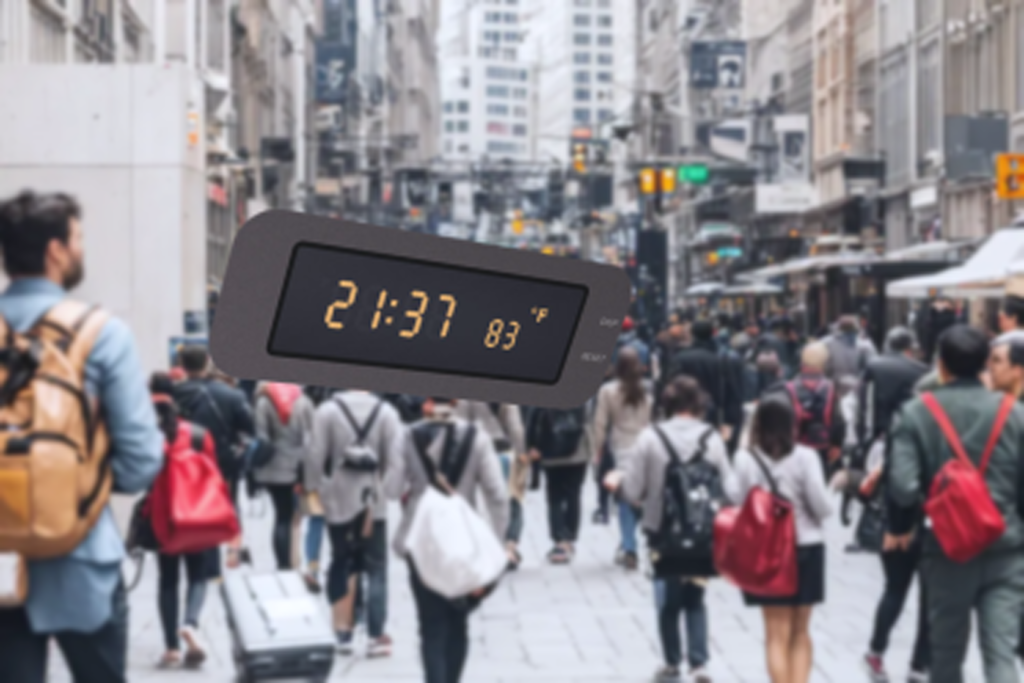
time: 21:37
